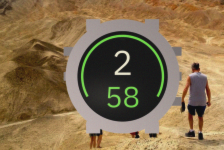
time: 2:58
